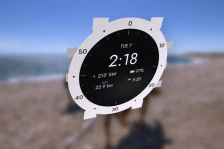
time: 2:18
